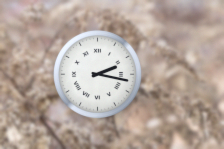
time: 2:17
